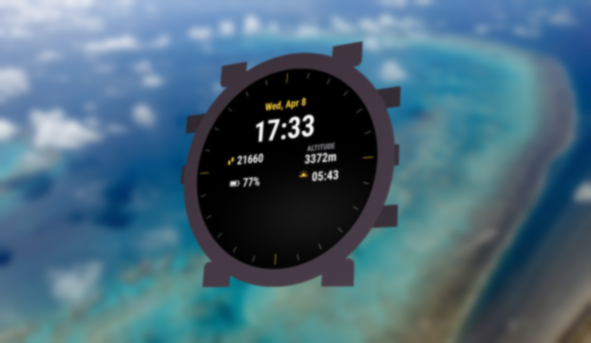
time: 17:33
